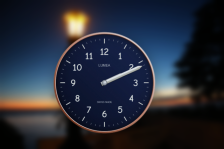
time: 2:11
